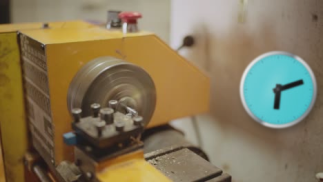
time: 6:12
